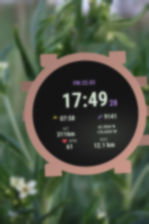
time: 17:49
